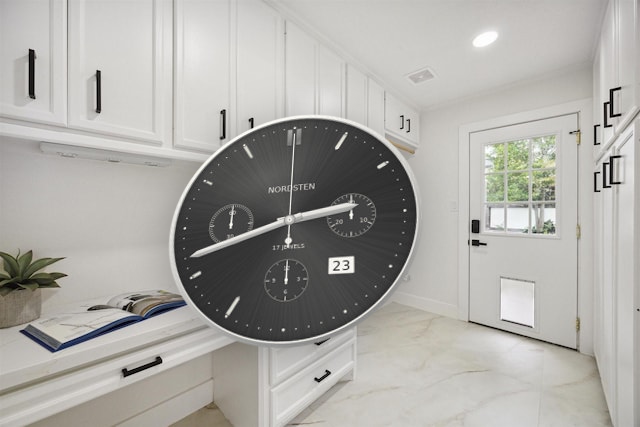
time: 2:42
